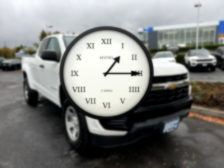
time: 1:15
